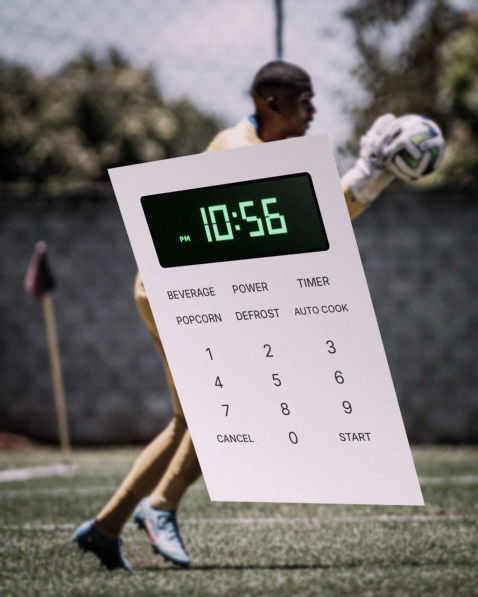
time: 10:56
